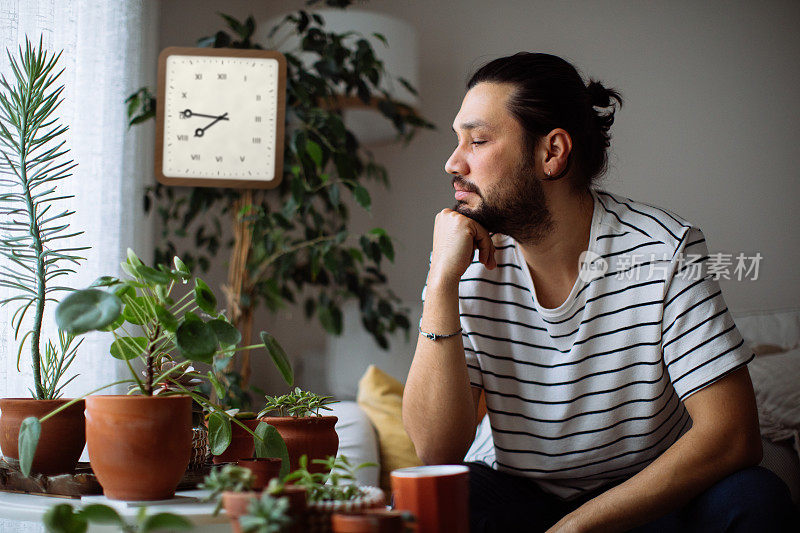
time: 7:46
